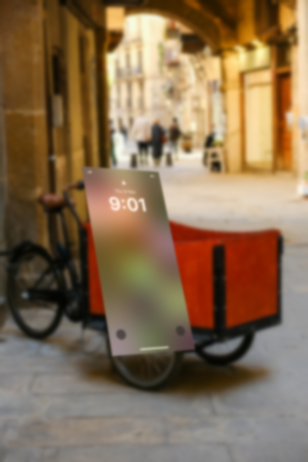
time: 9:01
